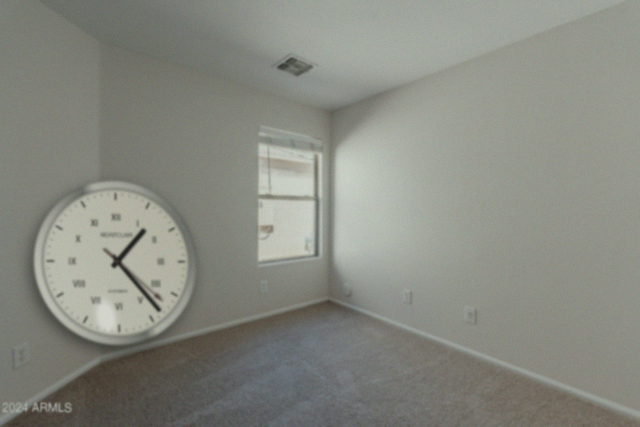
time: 1:23:22
